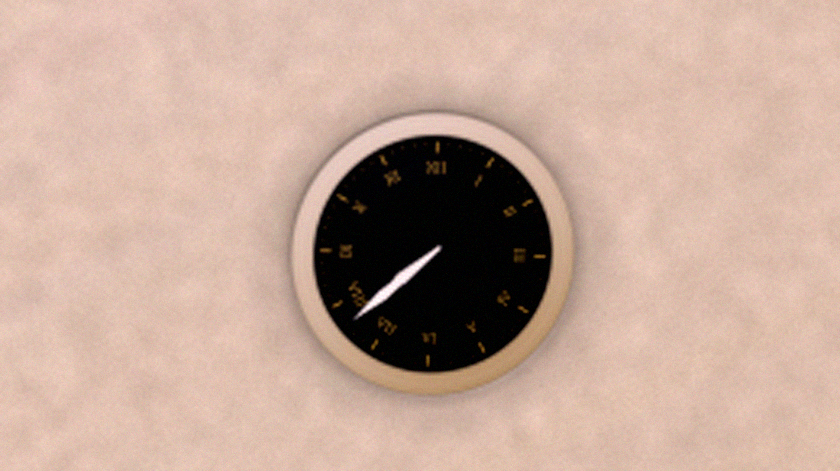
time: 7:38
